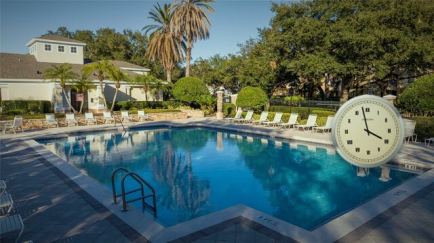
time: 3:58
